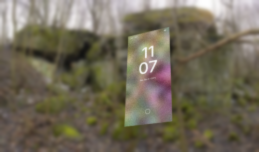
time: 11:07
